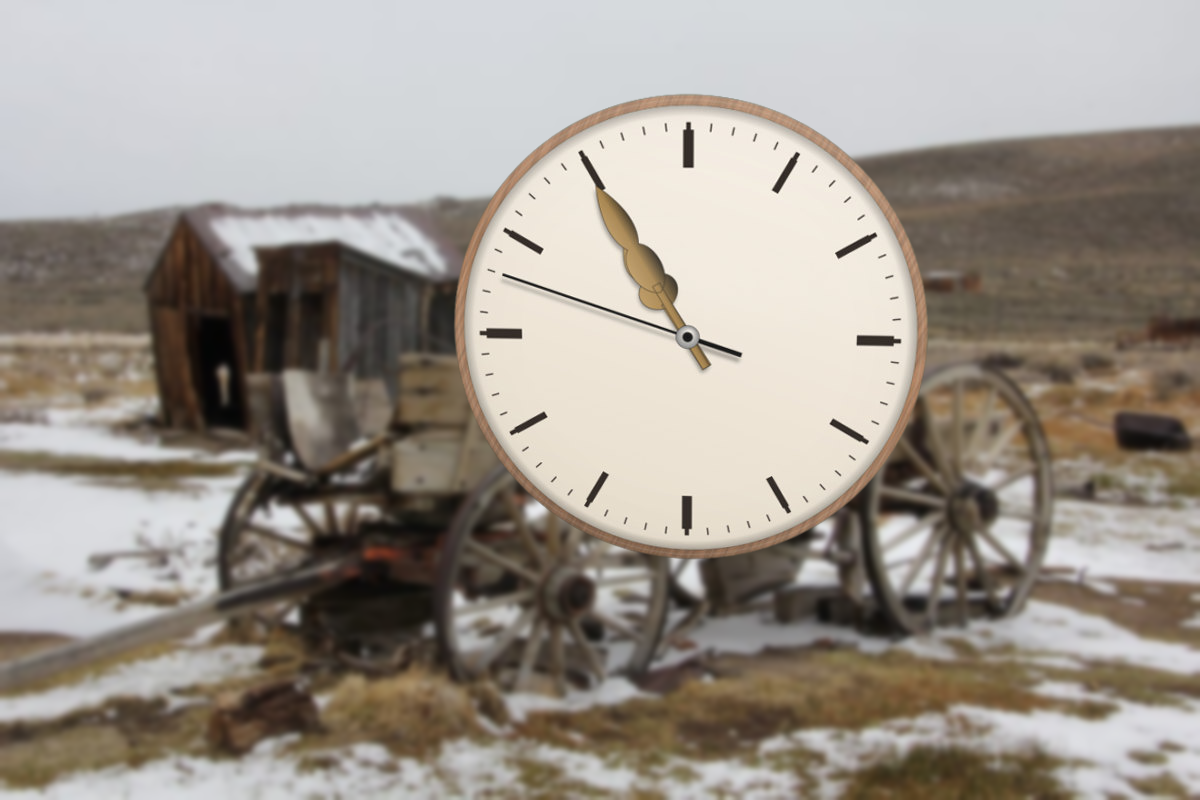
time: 10:54:48
